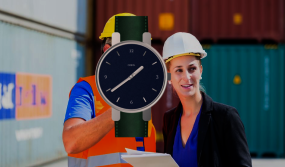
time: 1:39
